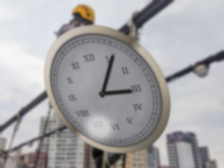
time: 3:06
